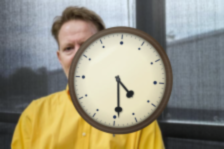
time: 4:29
